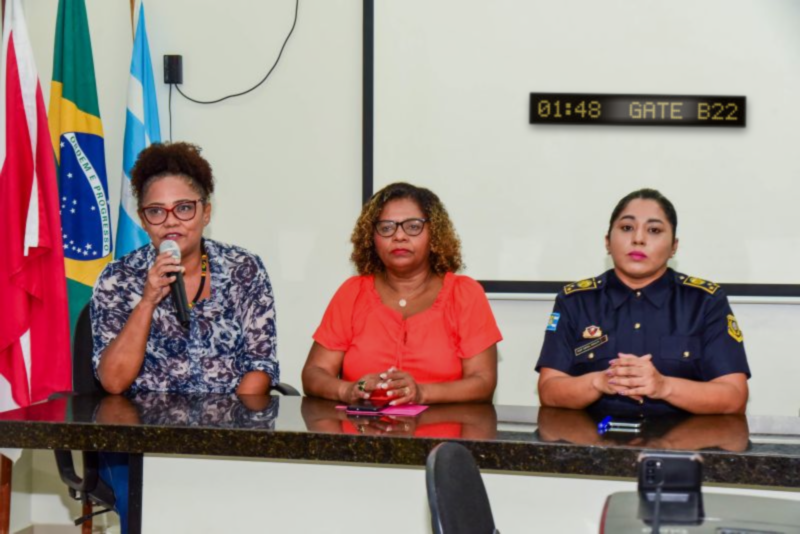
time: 1:48
